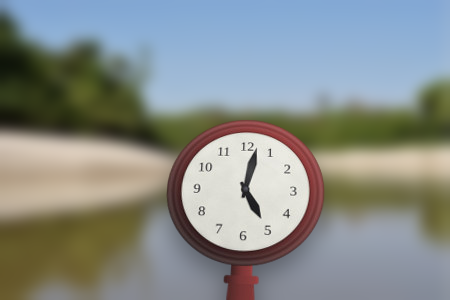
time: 5:02
